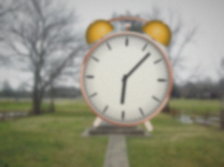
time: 6:07
